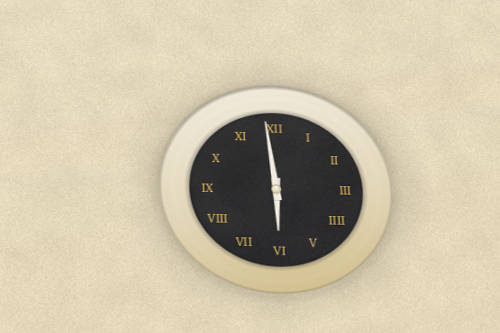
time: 5:59
